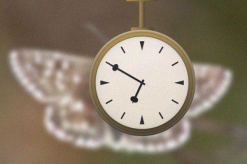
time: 6:50
